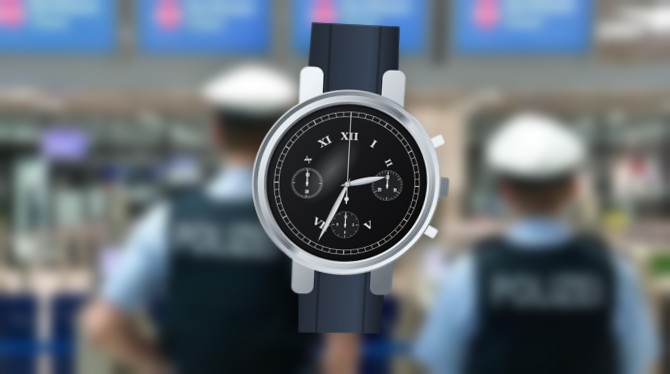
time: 2:34
